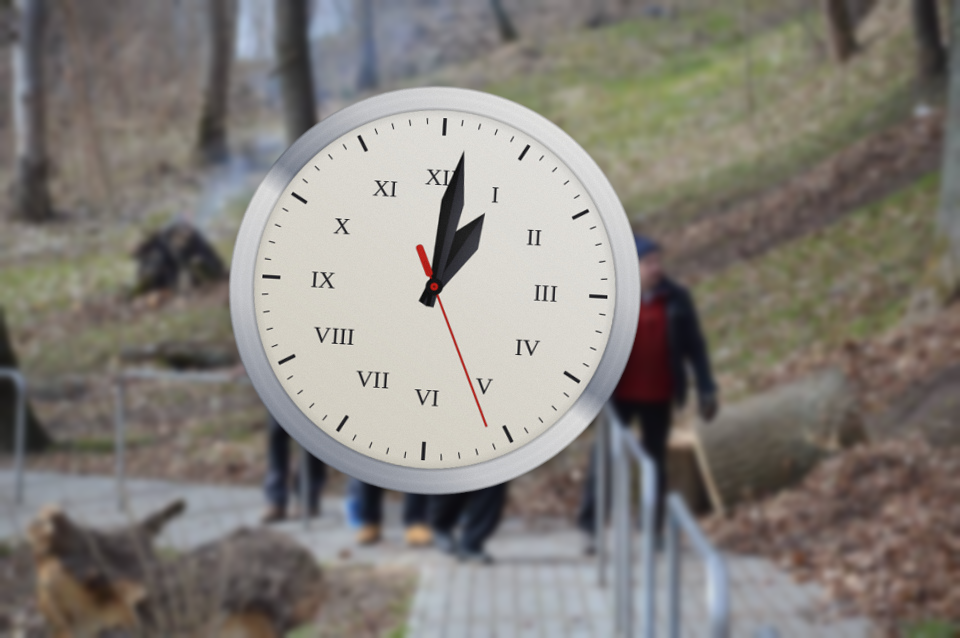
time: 1:01:26
